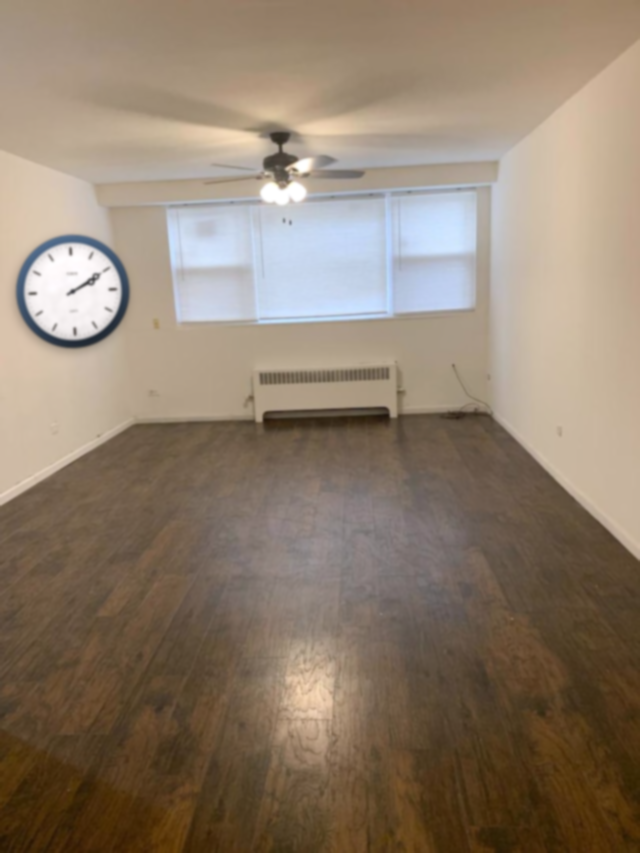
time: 2:10
